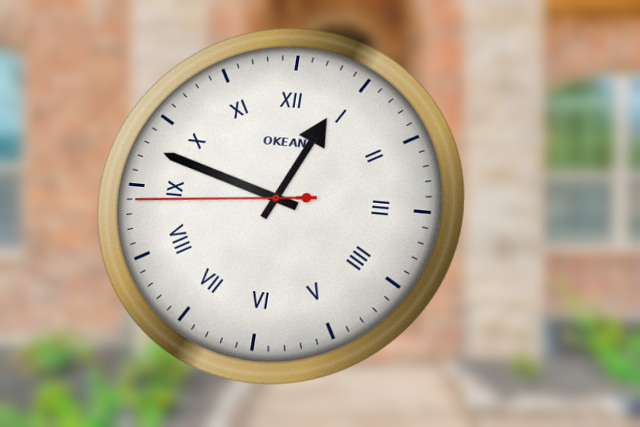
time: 12:47:44
